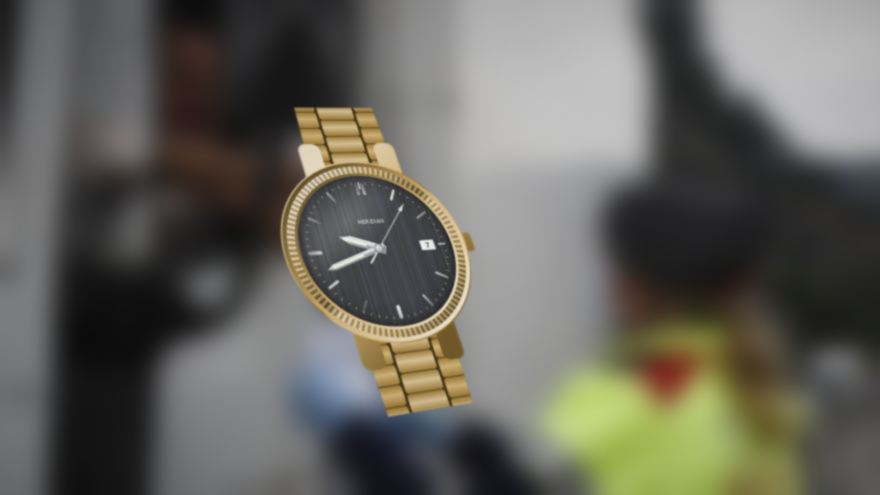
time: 9:42:07
